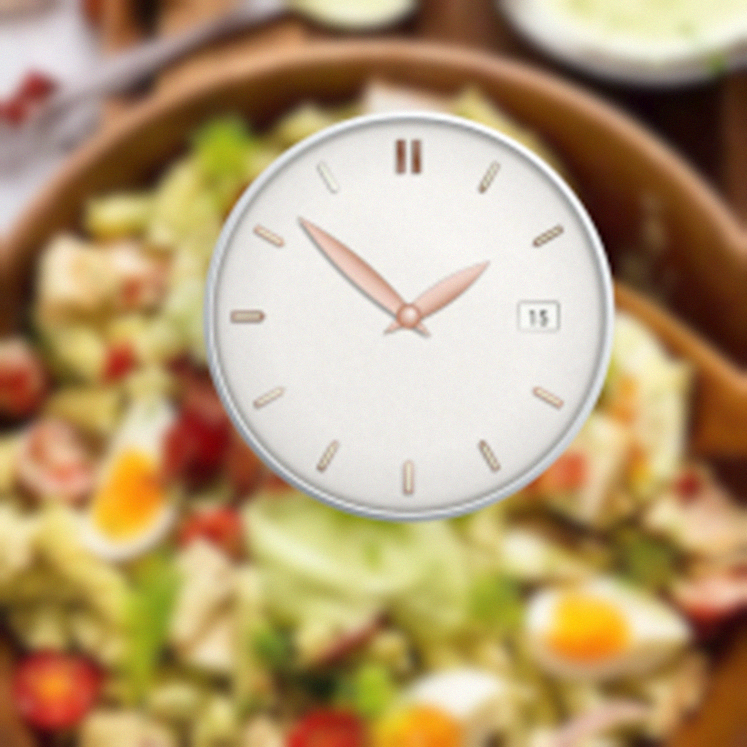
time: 1:52
